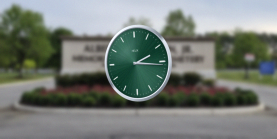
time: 2:16
